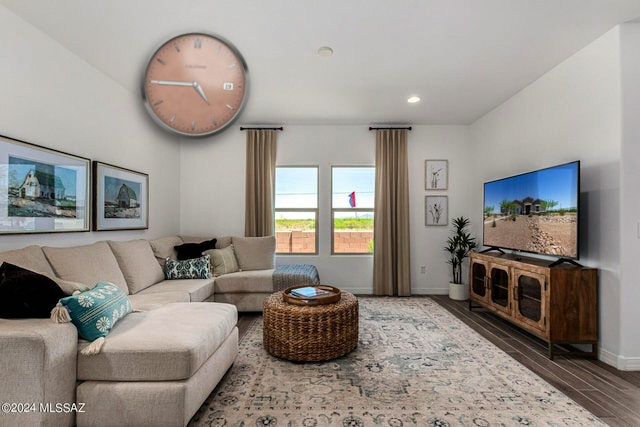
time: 4:45
